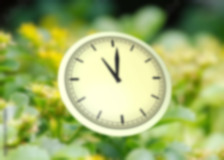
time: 11:01
